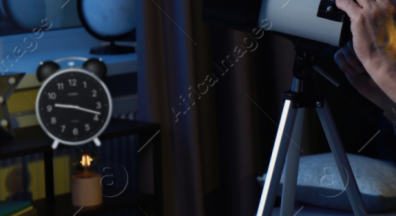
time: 9:18
